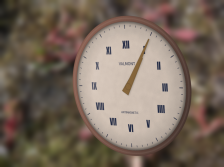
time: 1:05
